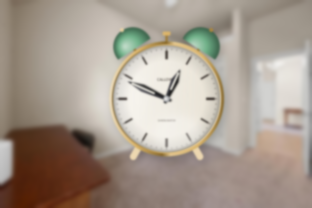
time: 12:49
